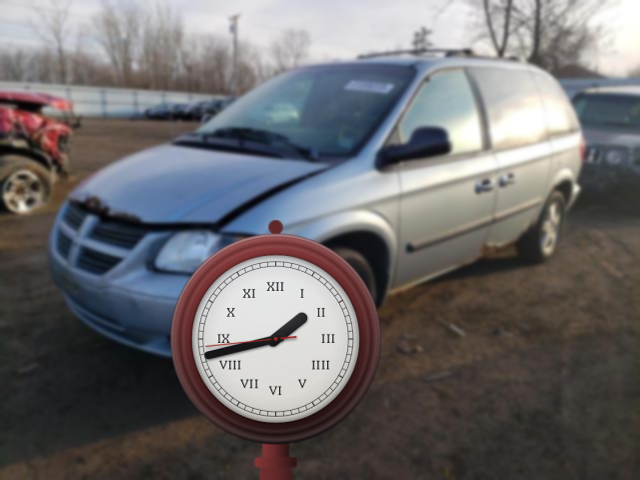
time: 1:42:44
